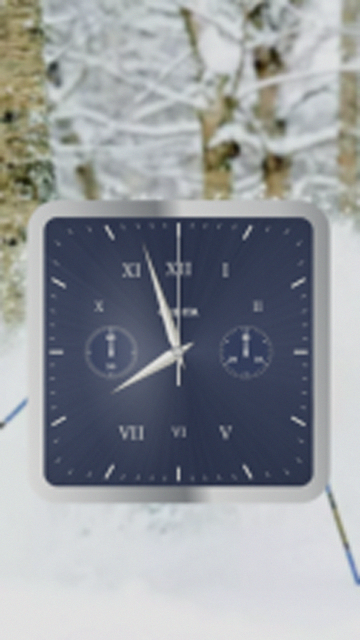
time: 7:57
